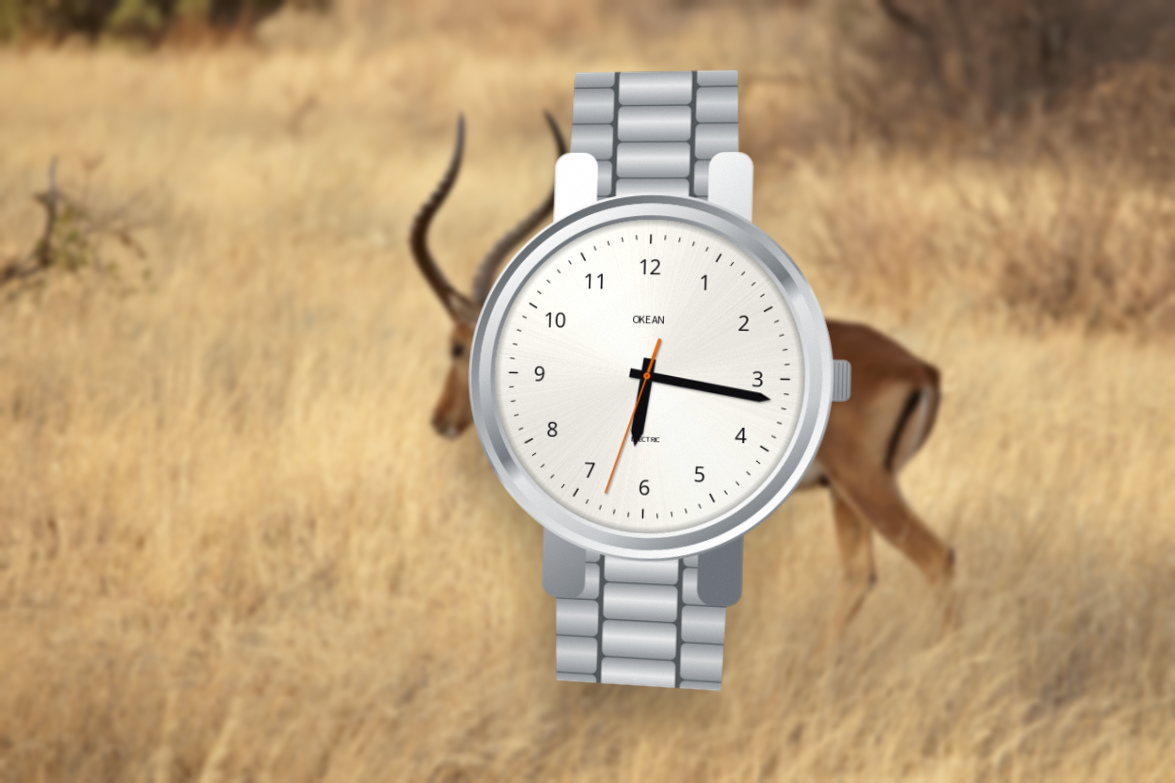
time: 6:16:33
